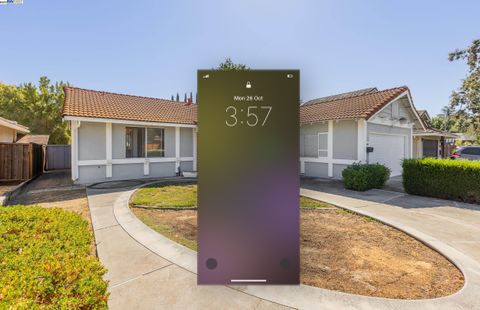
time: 3:57
